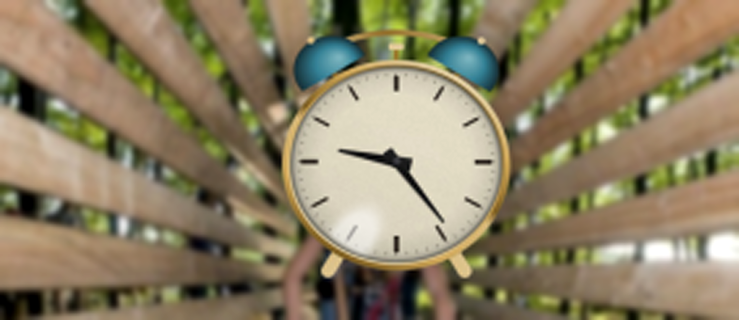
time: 9:24
